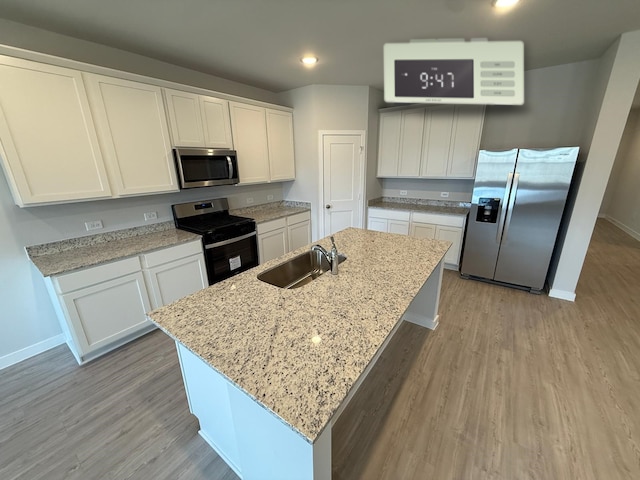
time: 9:47
